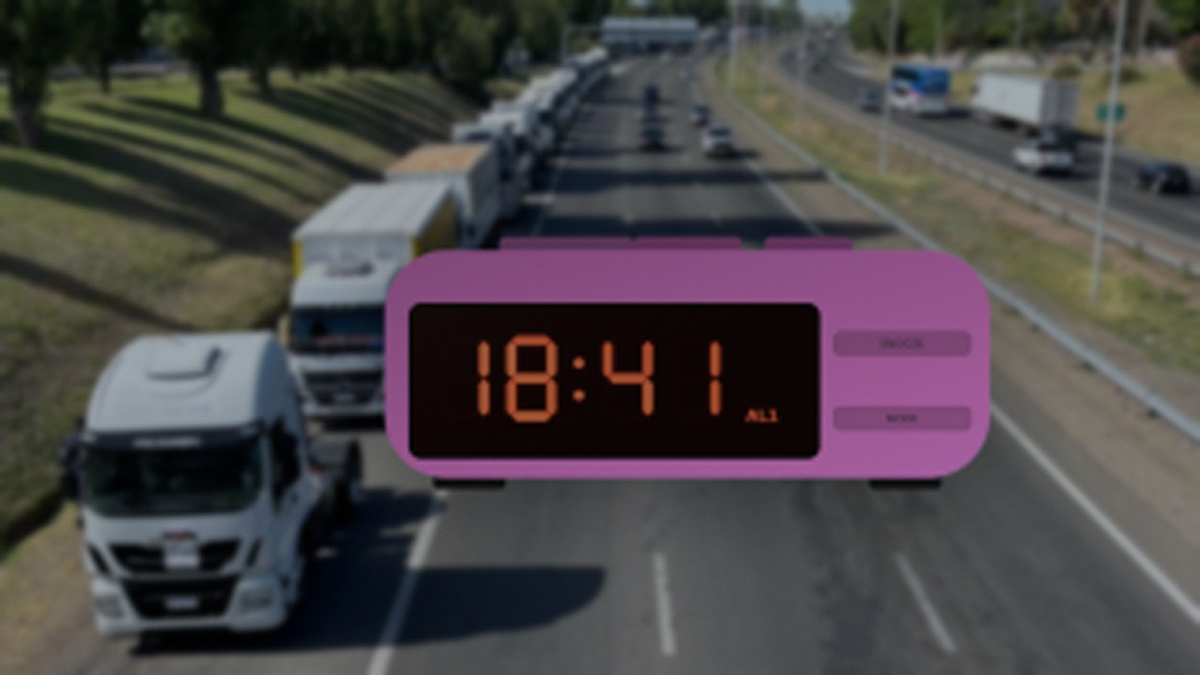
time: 18:41
